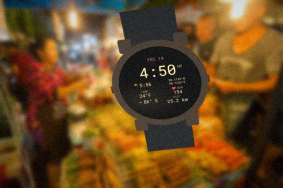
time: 4:50
